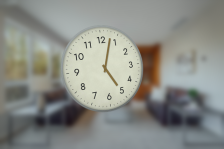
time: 5:03
